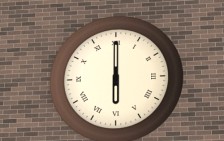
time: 6:00
